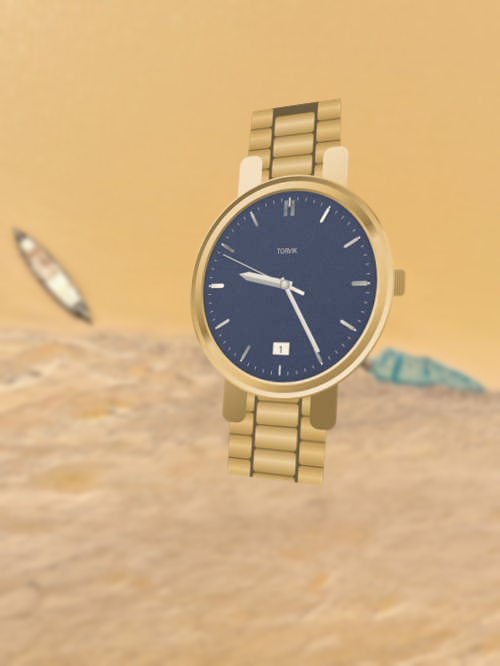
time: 9:24:49
